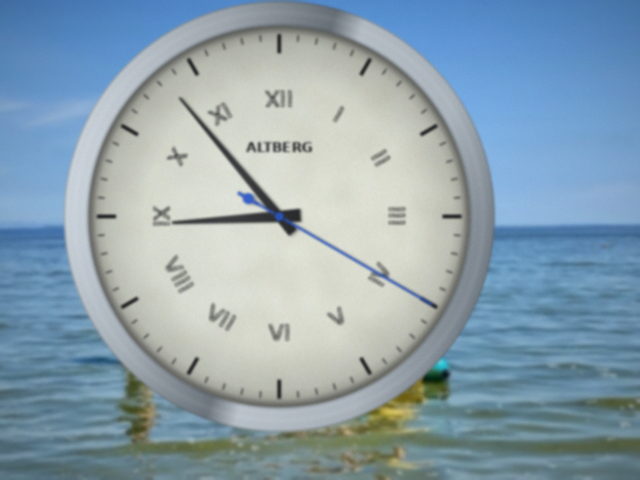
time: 8:53:20
